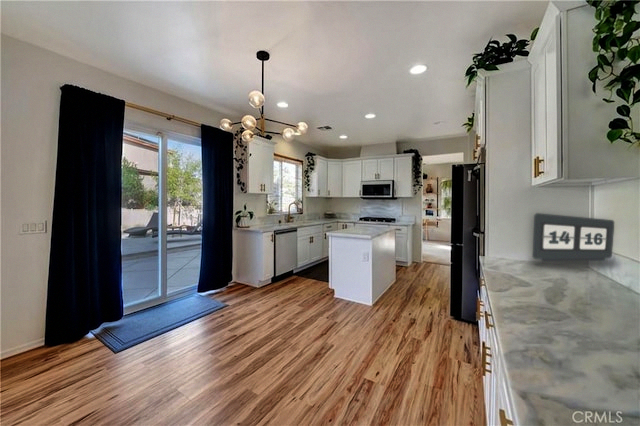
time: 14:16
